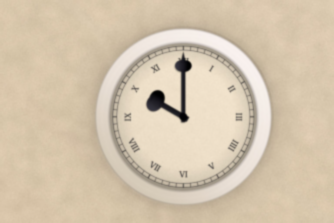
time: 10:00
